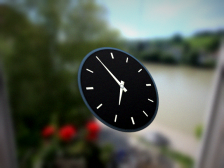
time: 6:55
